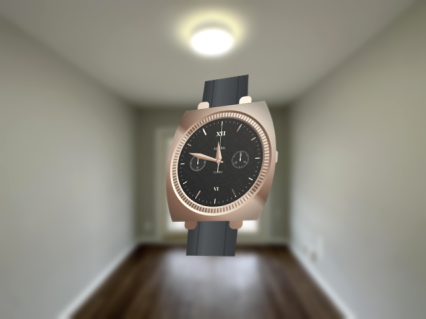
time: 11:48
